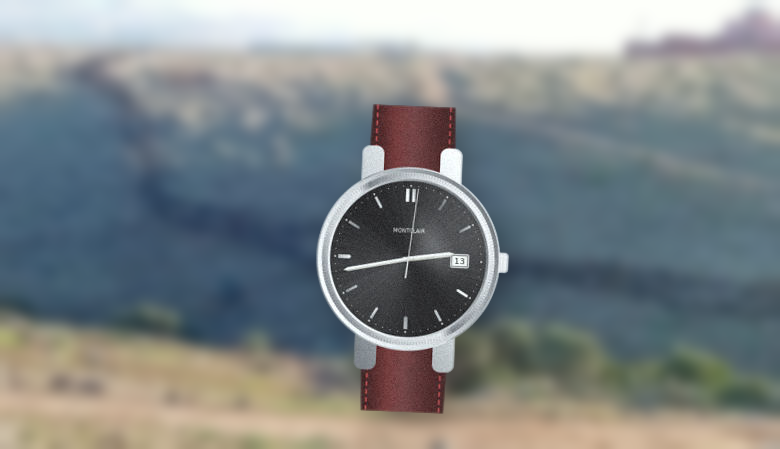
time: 2:43:01
